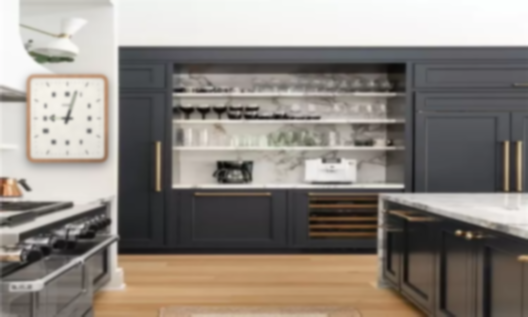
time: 9:03
